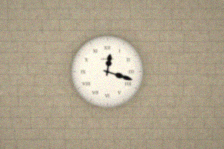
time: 12:18
